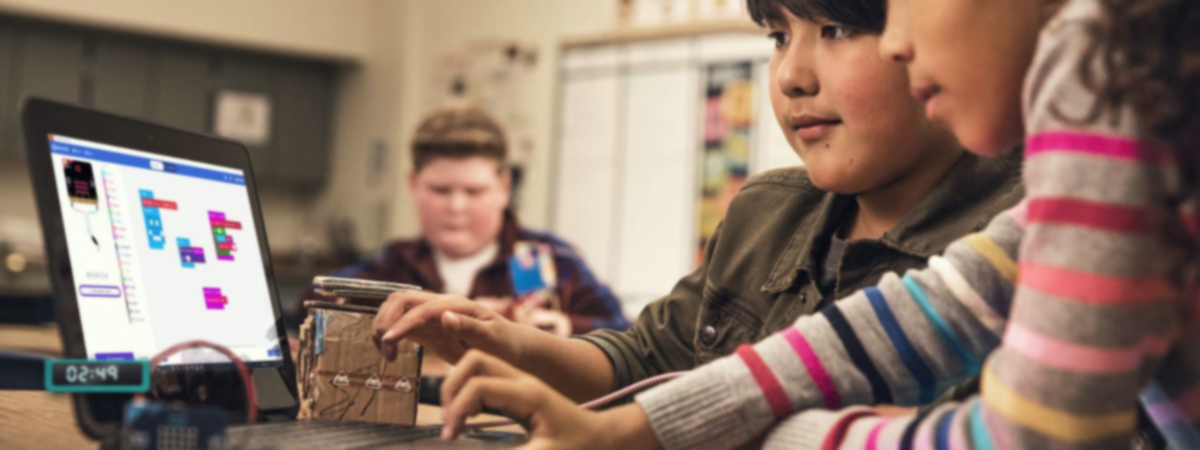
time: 2:49
